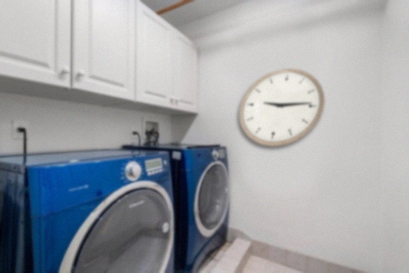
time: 9:14
